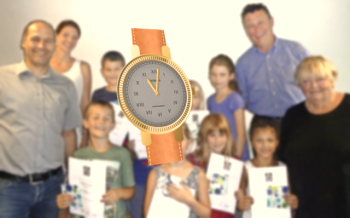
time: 11:02
